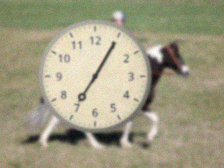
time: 7:05
